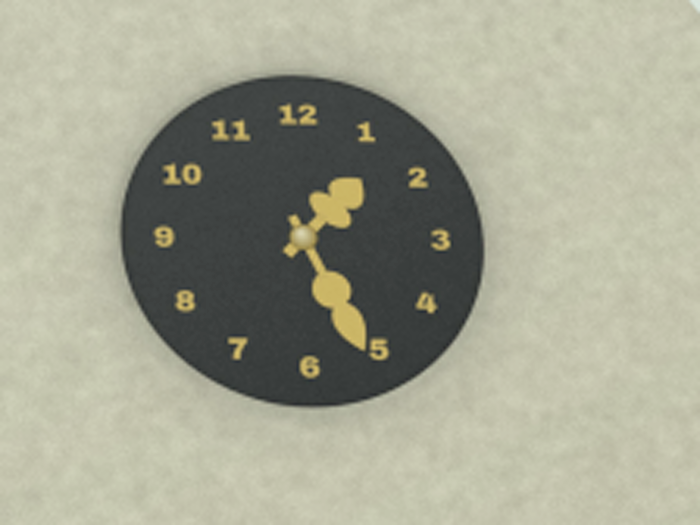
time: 1:26
